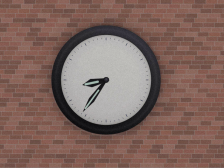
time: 8:36
